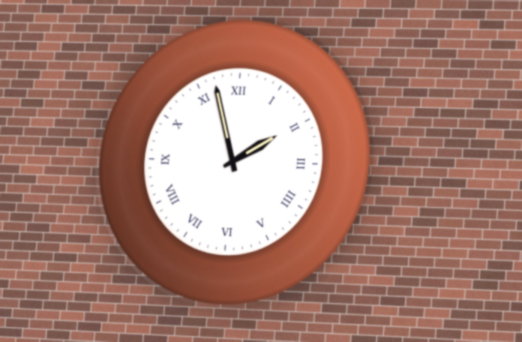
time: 1:57
